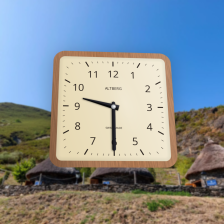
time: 9:30
